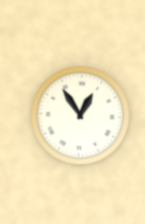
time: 12:54
